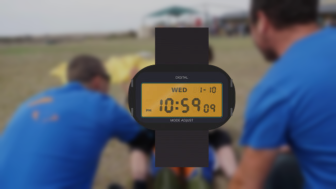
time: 10:59:09
